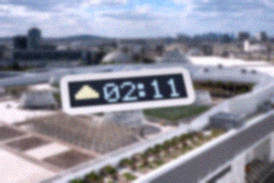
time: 2:11
